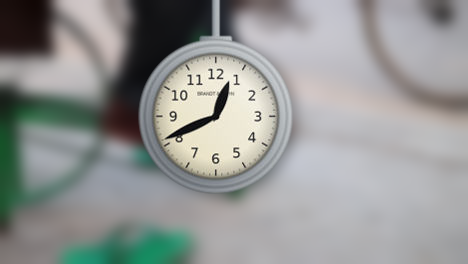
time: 12:41
